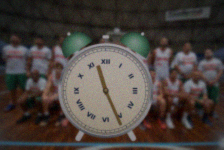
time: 11:26
